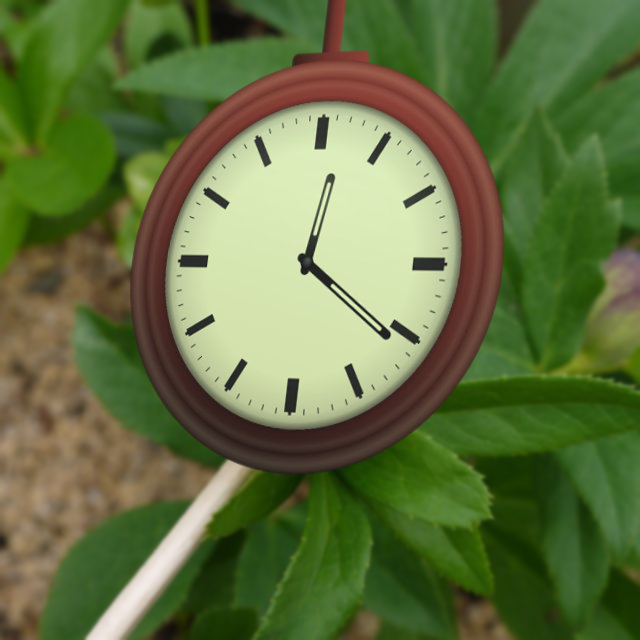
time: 12:21
